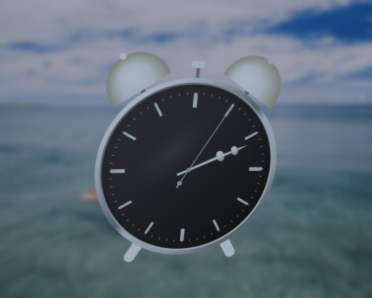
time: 2:11:05
